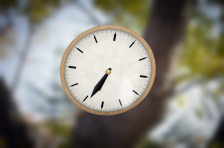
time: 6:34
